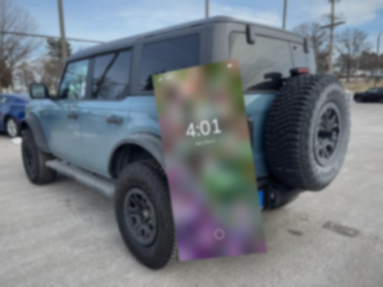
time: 4:01
